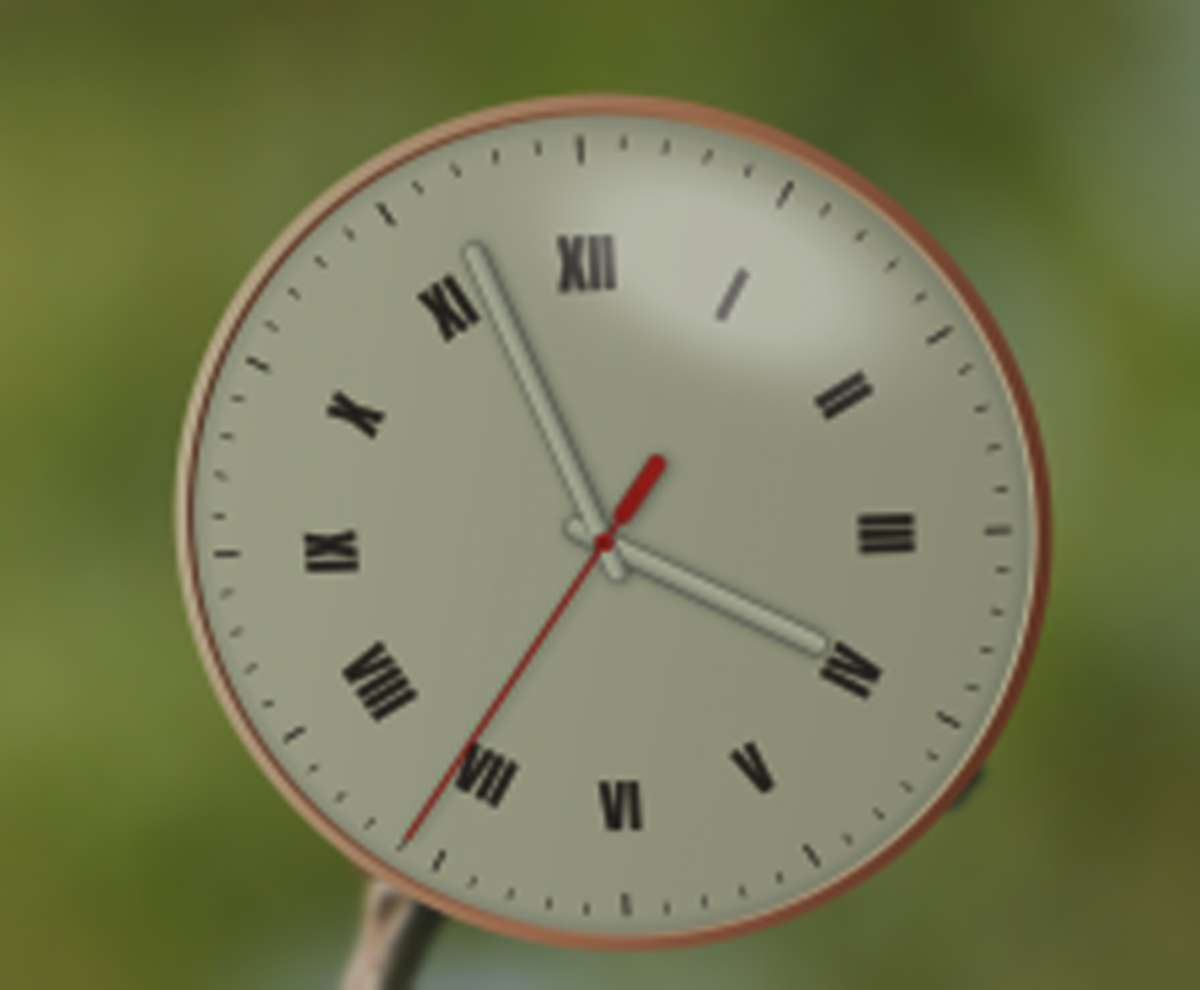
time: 3:56:36
